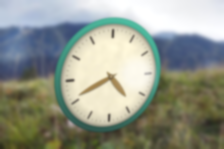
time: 4:41
